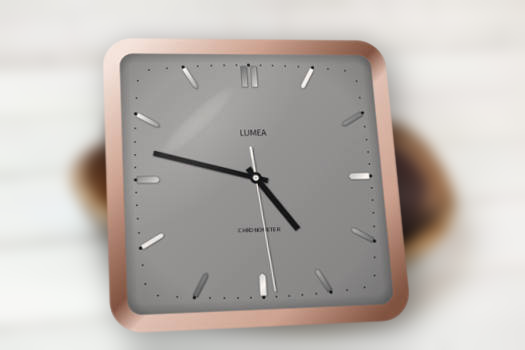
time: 4:47:29
